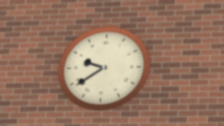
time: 9:39
